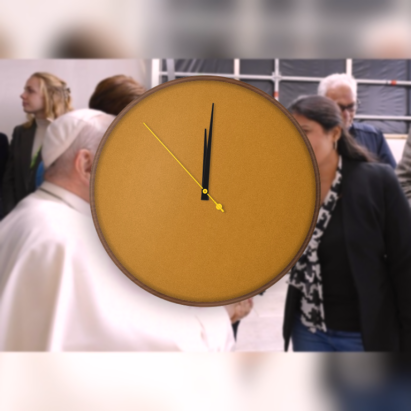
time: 12:00:53
